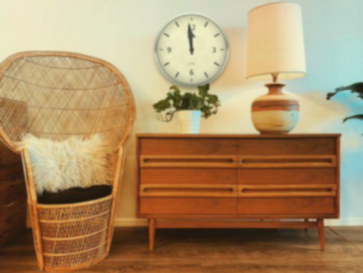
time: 11:59
